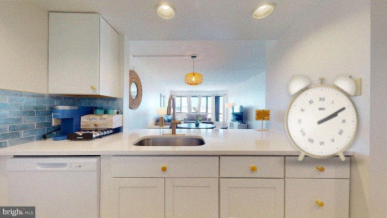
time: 2:10
